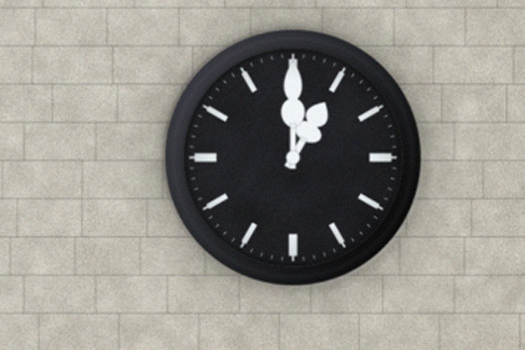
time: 1:00
